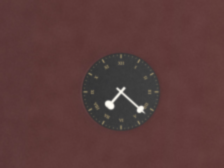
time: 7:22
